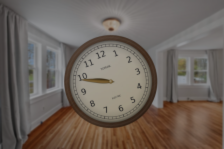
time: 9:49
